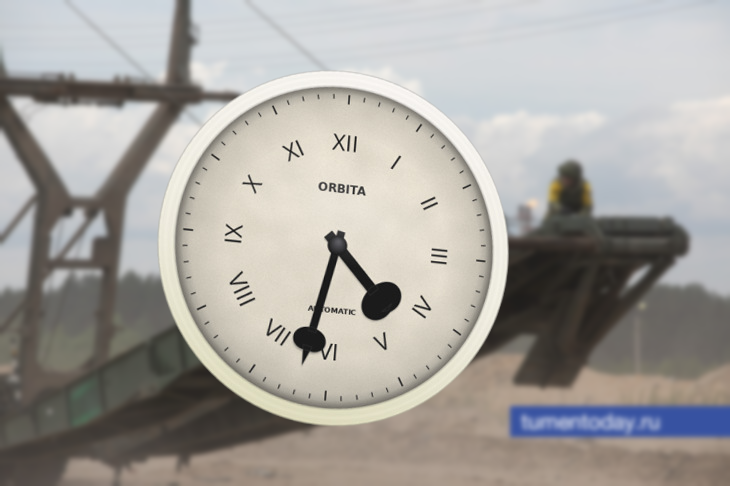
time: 4:32
